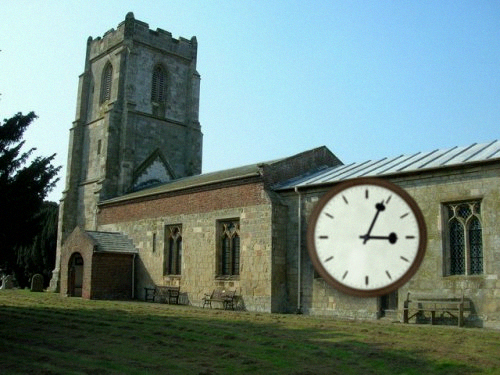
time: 3:04
